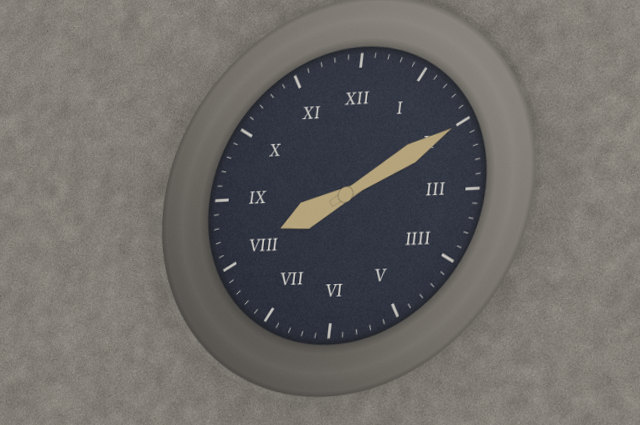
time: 8:10
